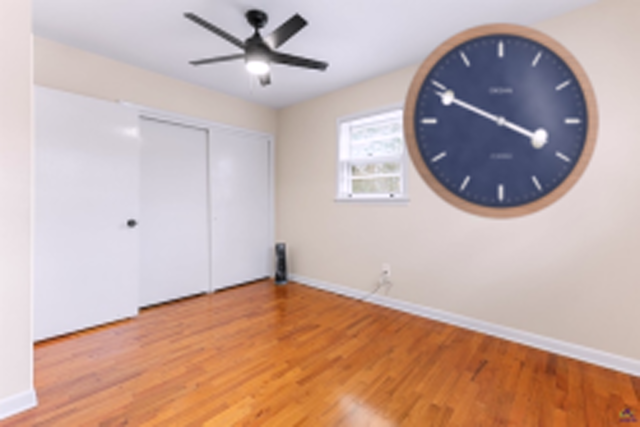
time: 3:49
